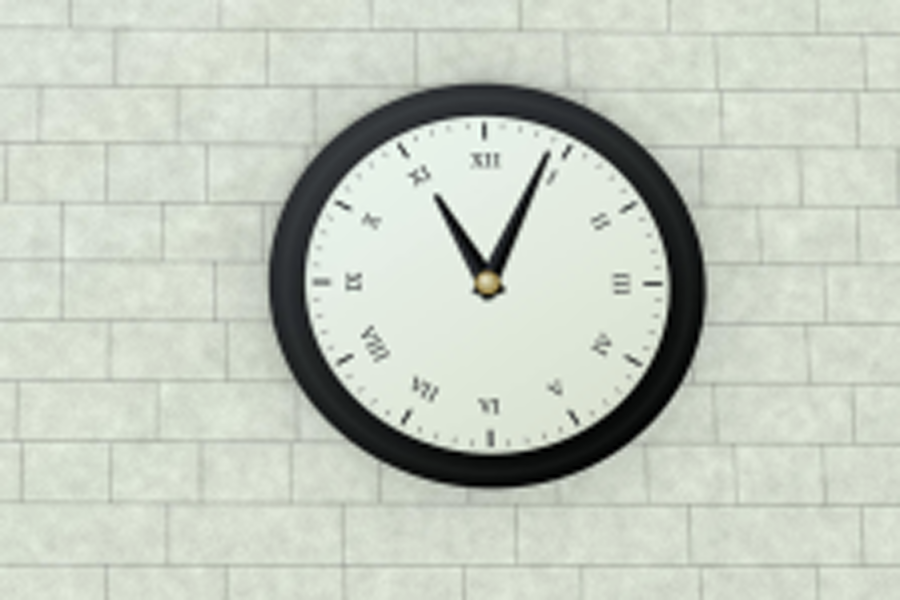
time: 11:04
